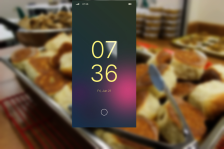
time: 7:36
